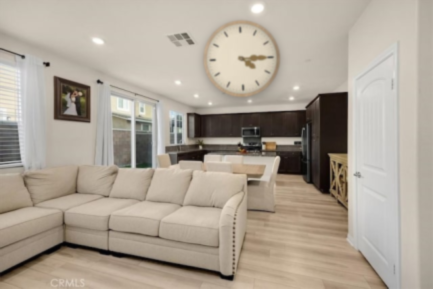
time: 4:15
